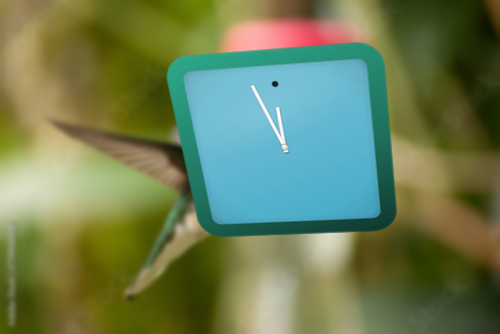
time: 11:57
